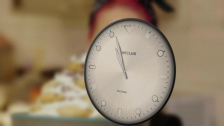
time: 10:56
